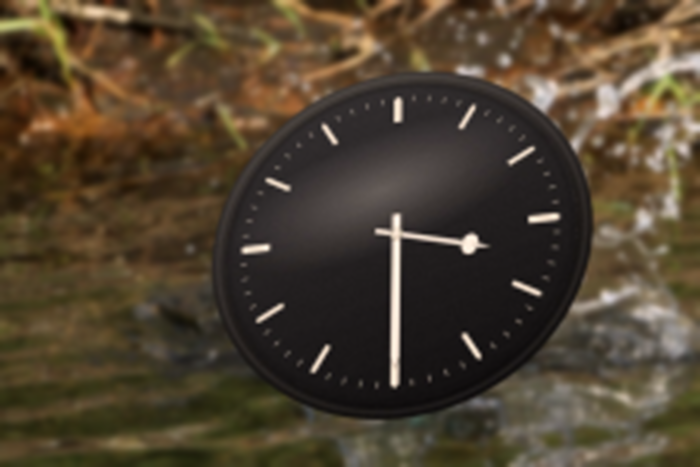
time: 3:30
